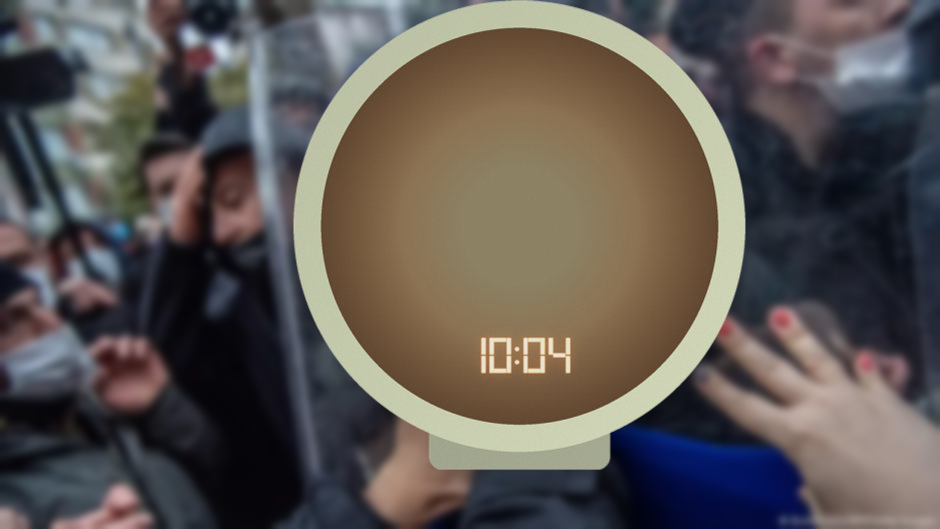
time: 10:04
